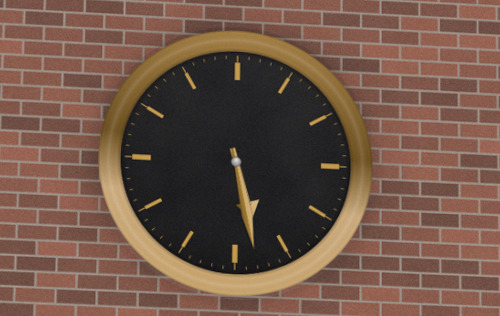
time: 5:28
